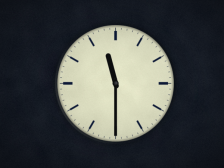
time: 11:30
